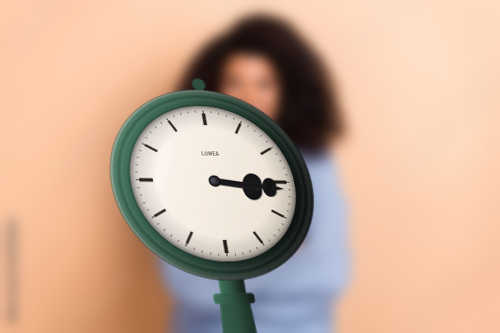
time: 3:16
